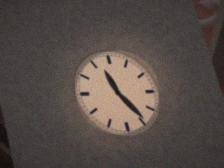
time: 11:24
